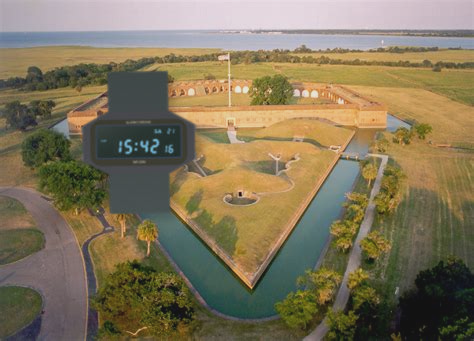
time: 15:42
